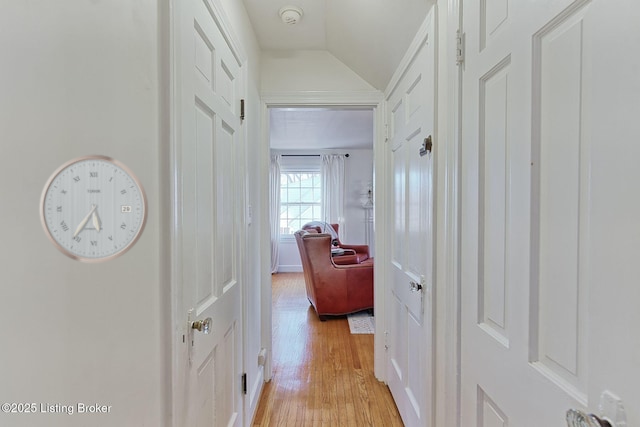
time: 5:36
